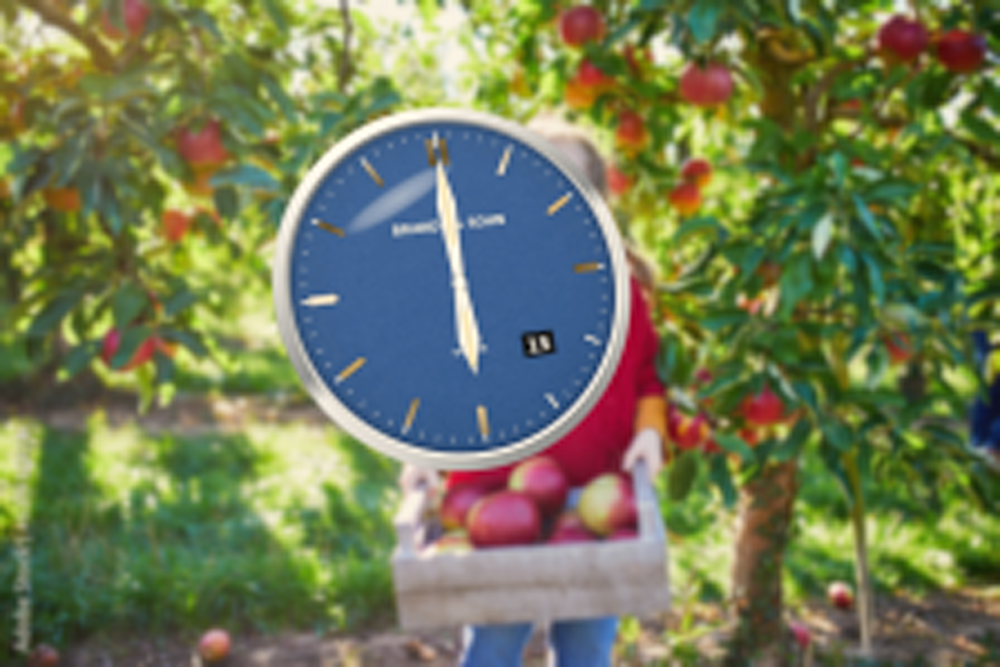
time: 6:00
